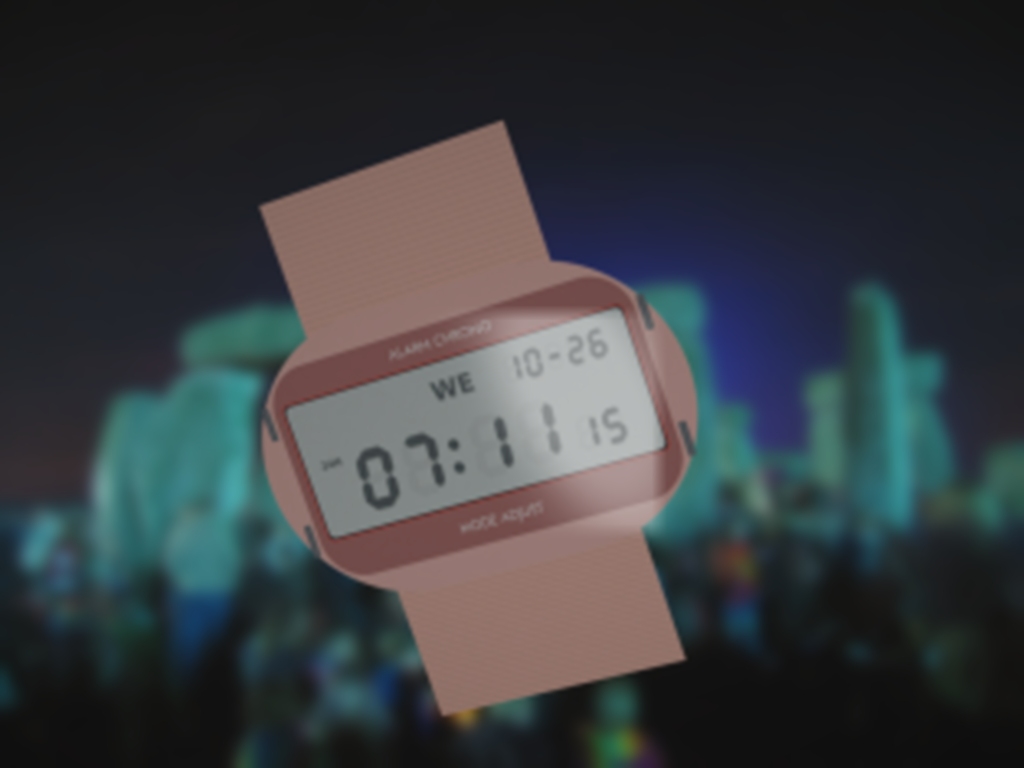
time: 7:11:15
